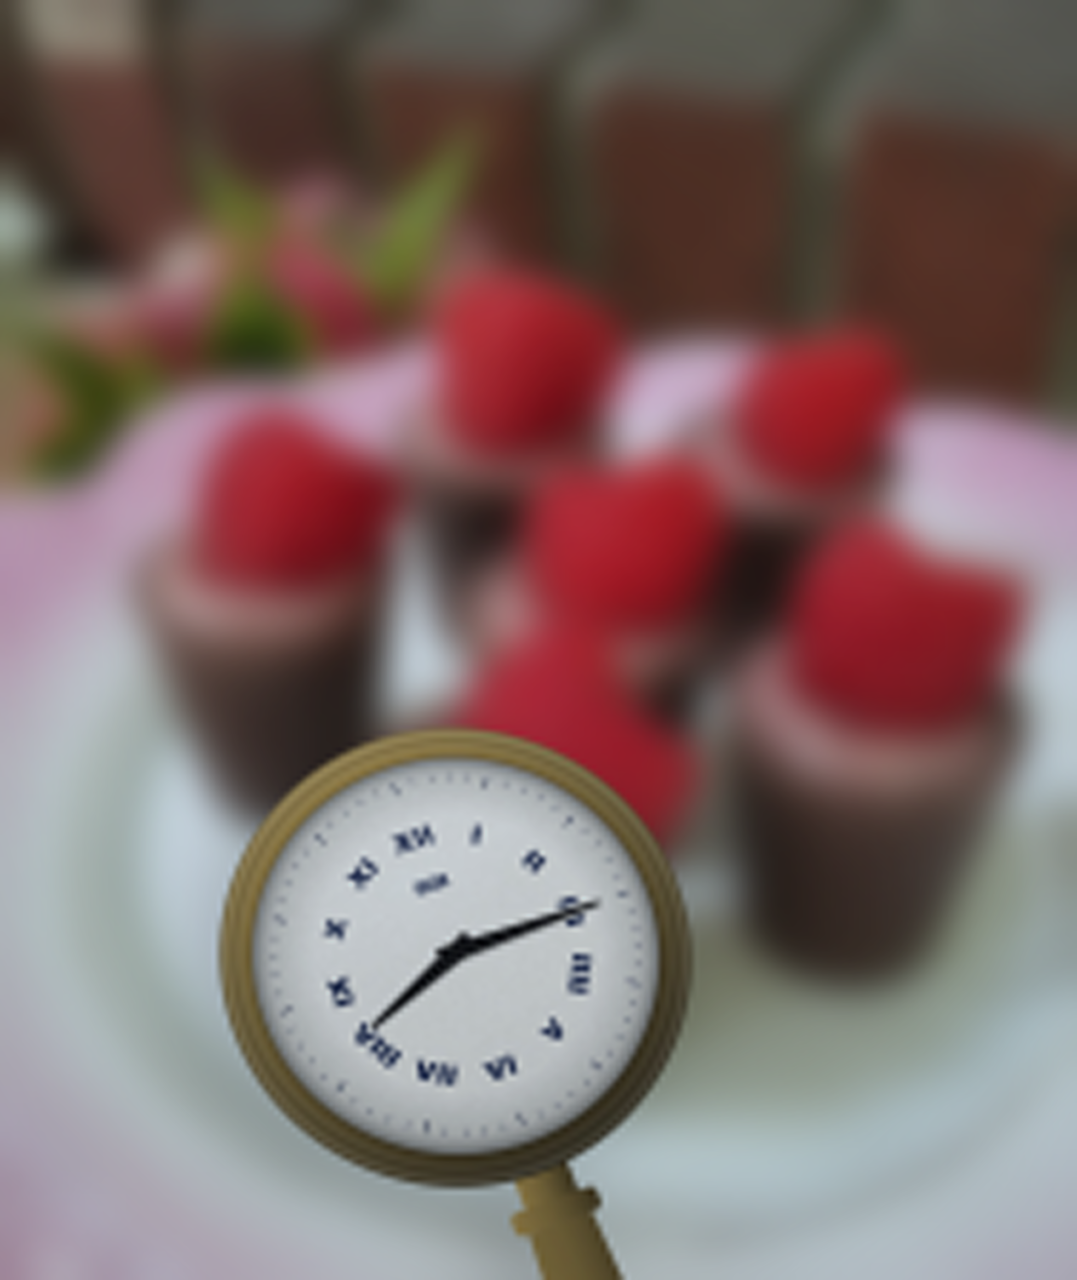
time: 8:15
